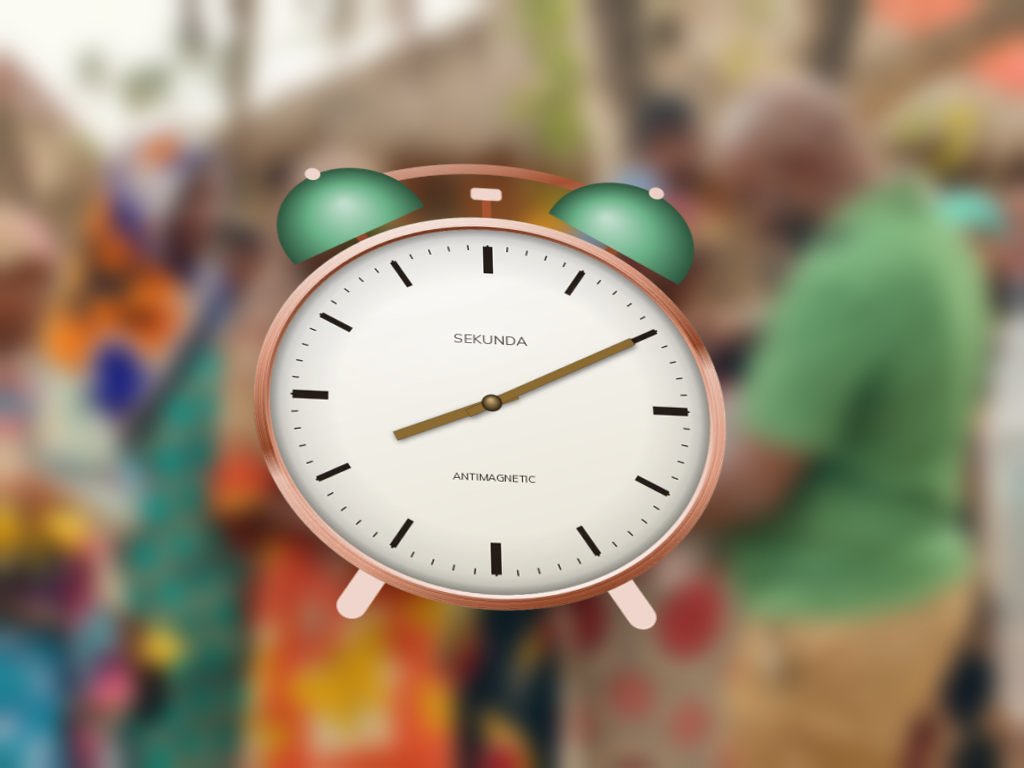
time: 8:10
